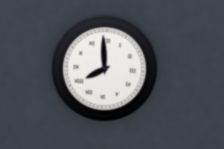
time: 7:59
